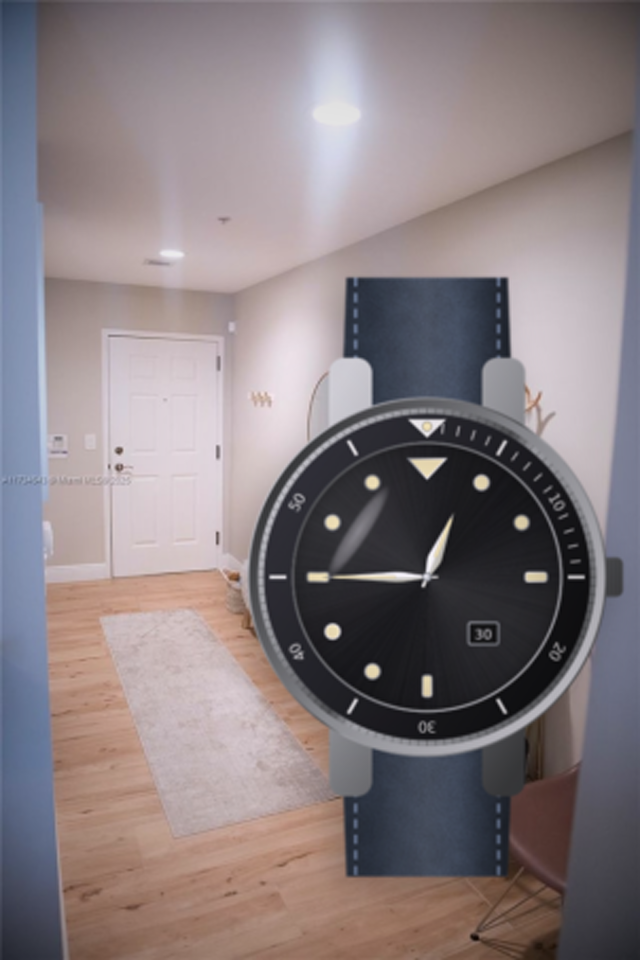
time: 12:45
